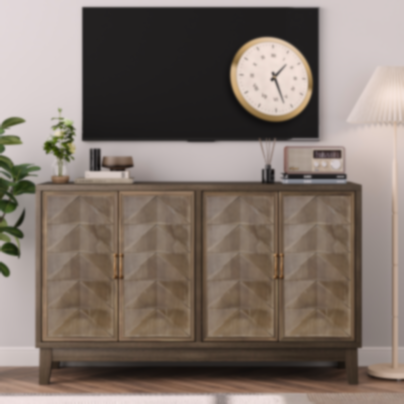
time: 1:27
